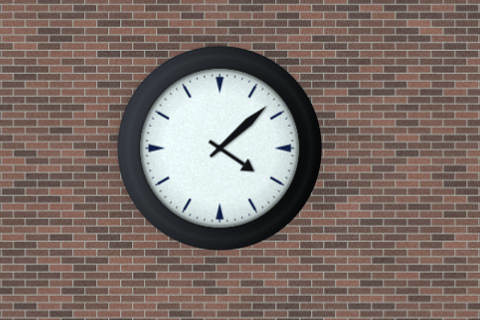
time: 4:08
